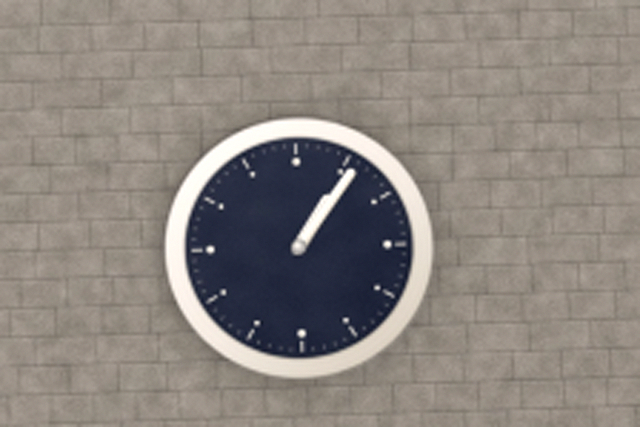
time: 1:06
